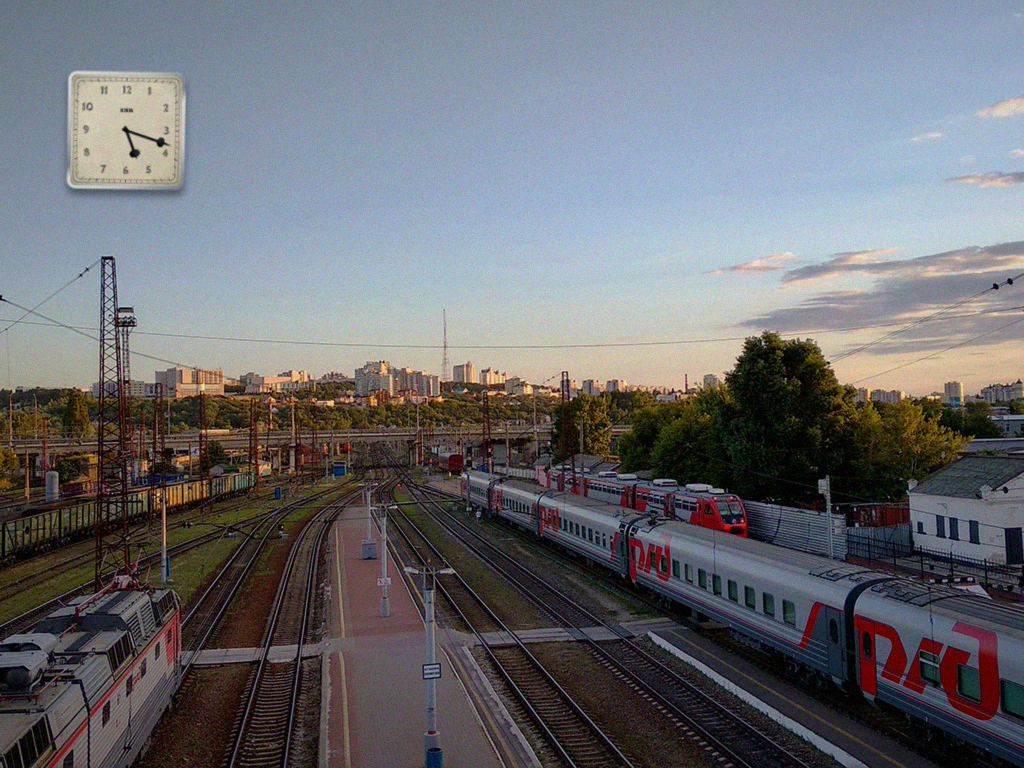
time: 5:18
